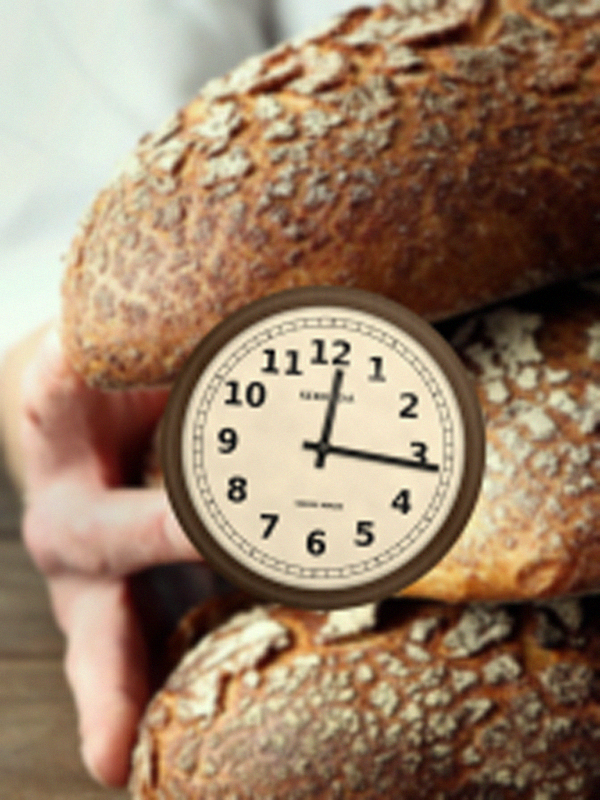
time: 12:16
